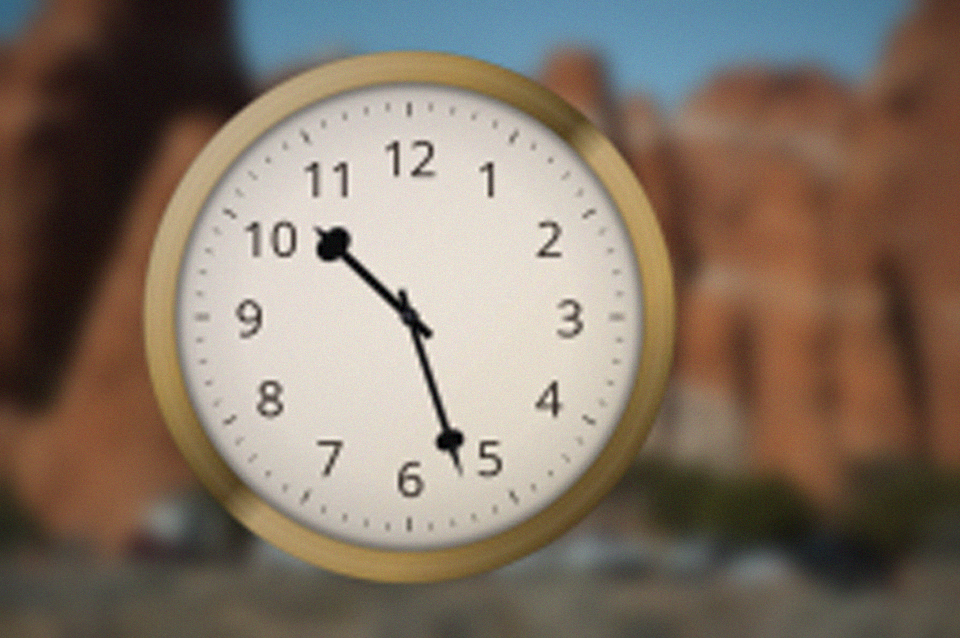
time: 10:27
